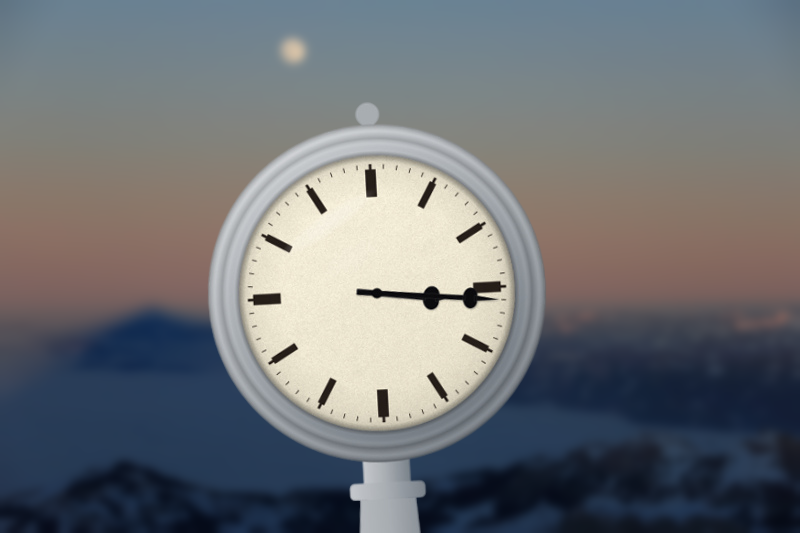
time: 3:16
